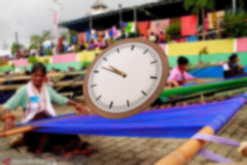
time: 9:47
